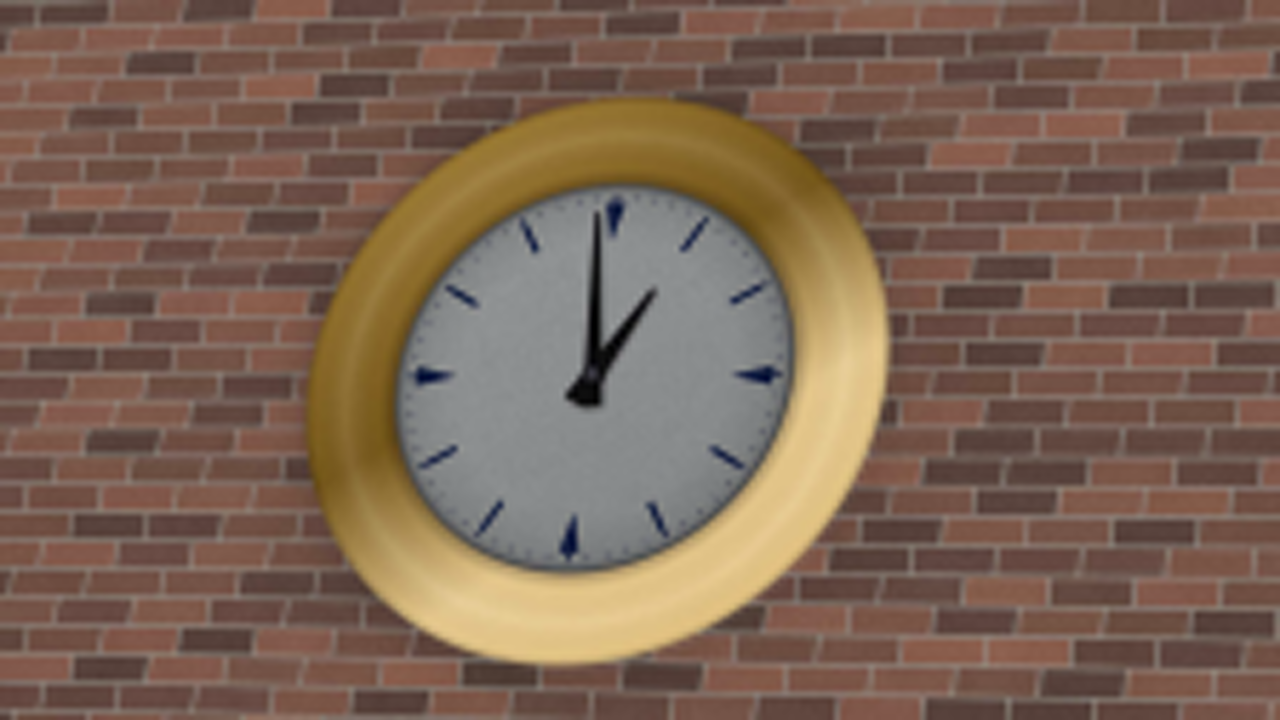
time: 12:59
